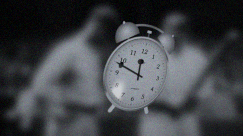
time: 11:48
